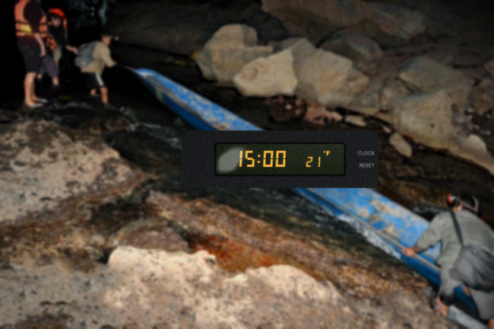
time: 15:00
